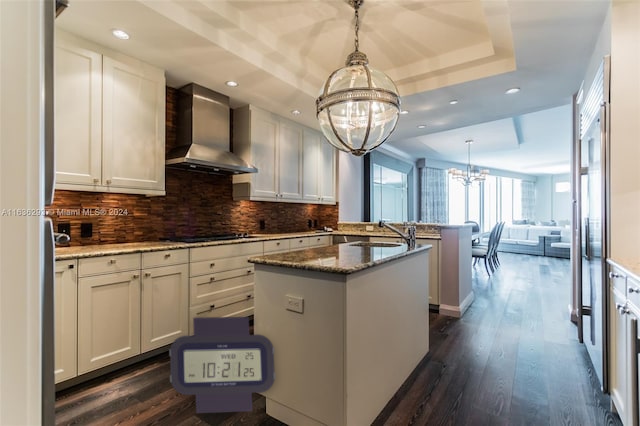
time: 10:21
